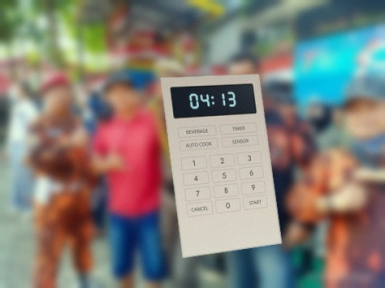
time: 4:13
